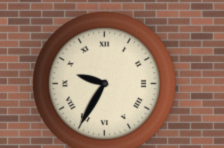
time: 9:35
